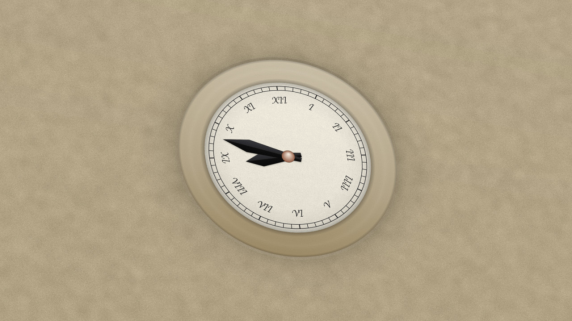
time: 8:48
